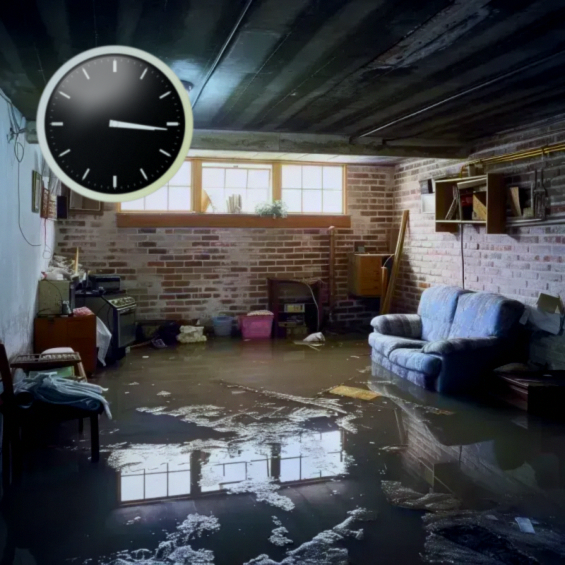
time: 3:16
